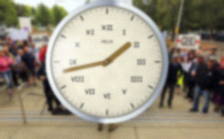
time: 1:43
